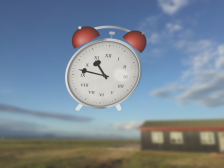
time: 10:47
